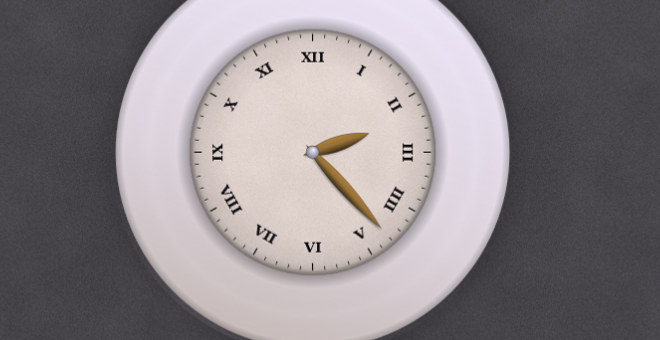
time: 2:23
